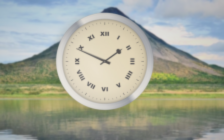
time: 1:49
